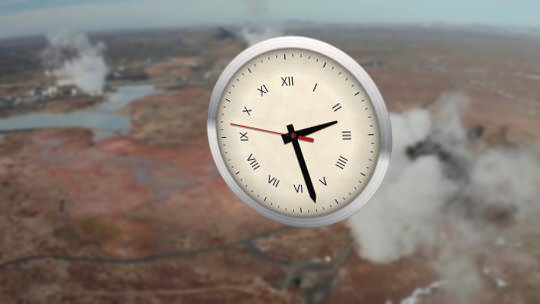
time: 2:27:47
